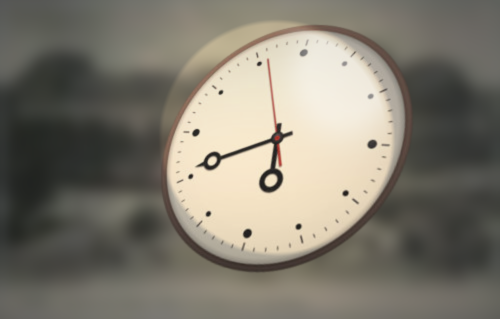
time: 5:40:56
